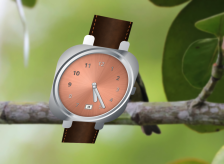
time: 5:24
